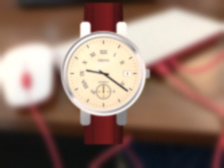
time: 9:21
